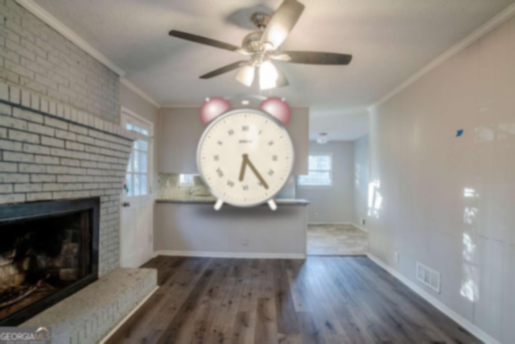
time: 6:24
